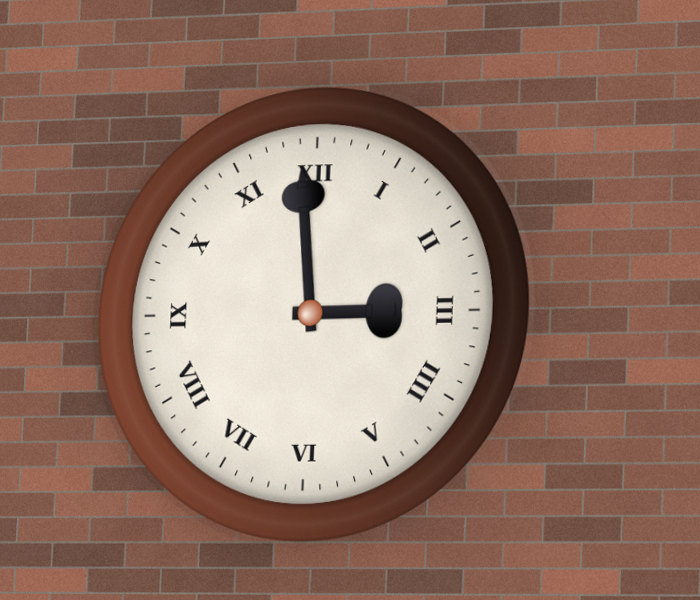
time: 2:59
